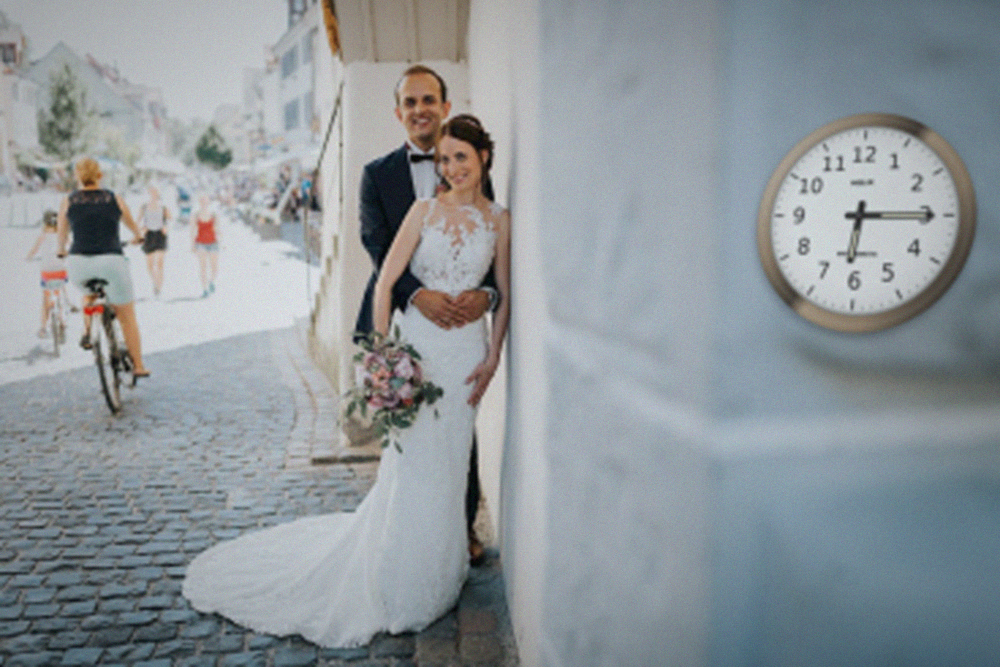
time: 6:15
